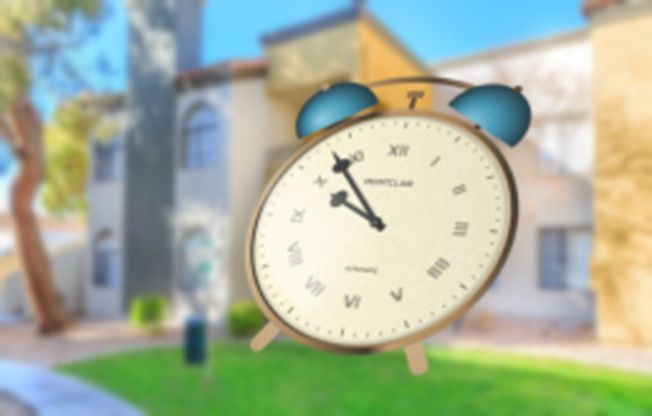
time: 9:53
